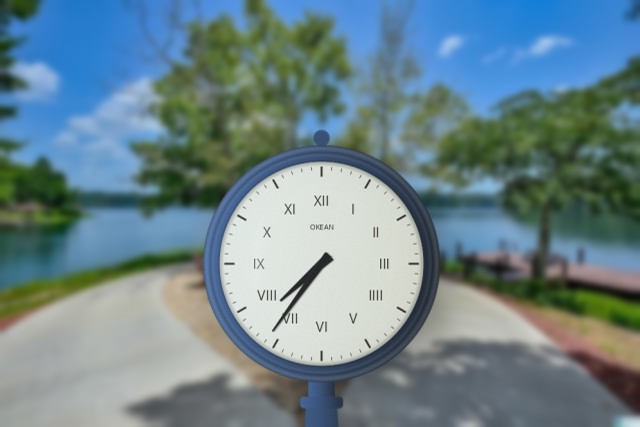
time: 7:36
